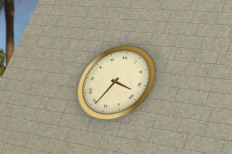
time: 3:34
